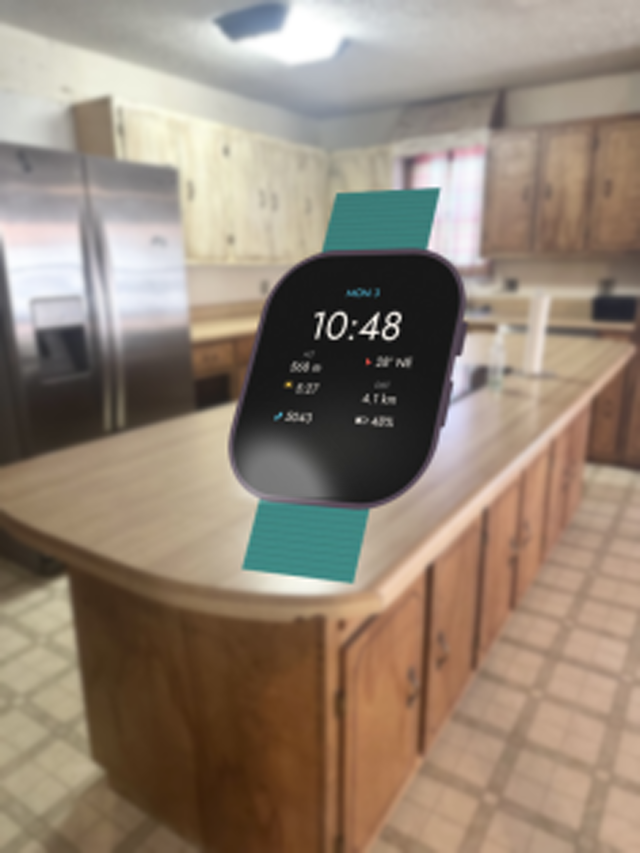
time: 10:48
